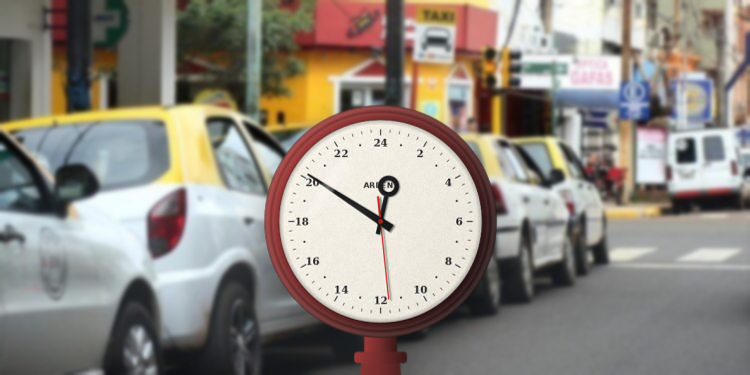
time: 0:50:29
